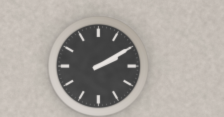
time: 2:10
